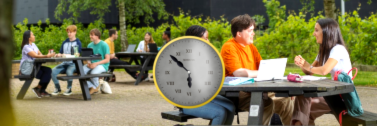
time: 5:52
